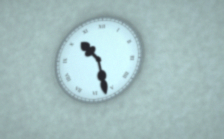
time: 10:27
